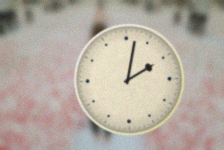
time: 2:02
